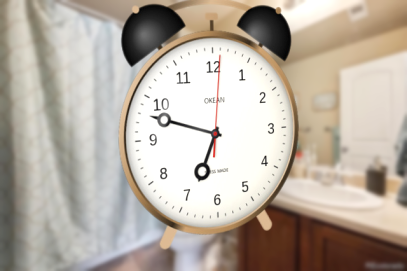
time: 6:48:01
